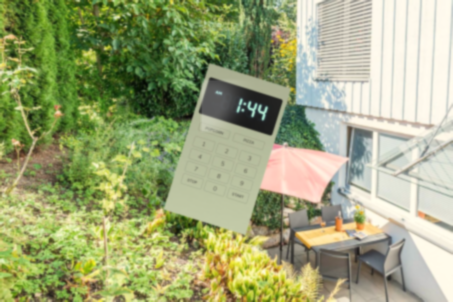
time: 1:44
